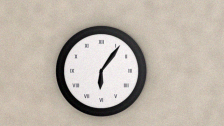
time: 6:06
